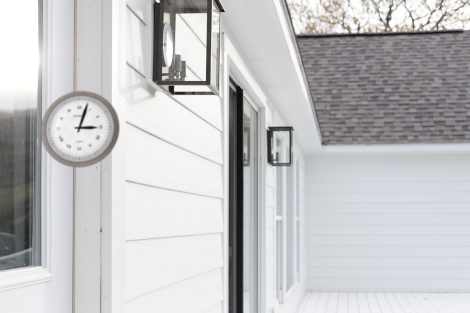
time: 3:03
